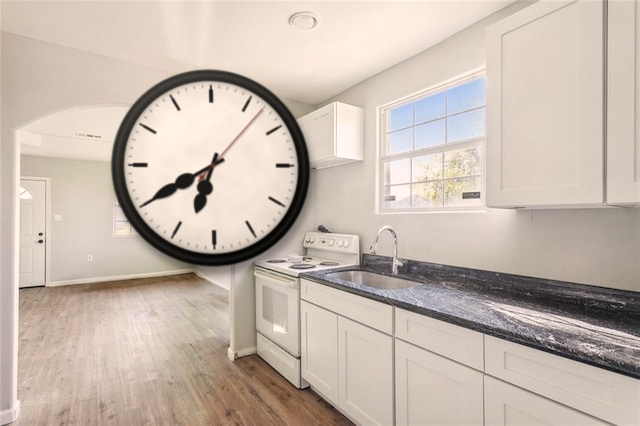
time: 6:40:07
